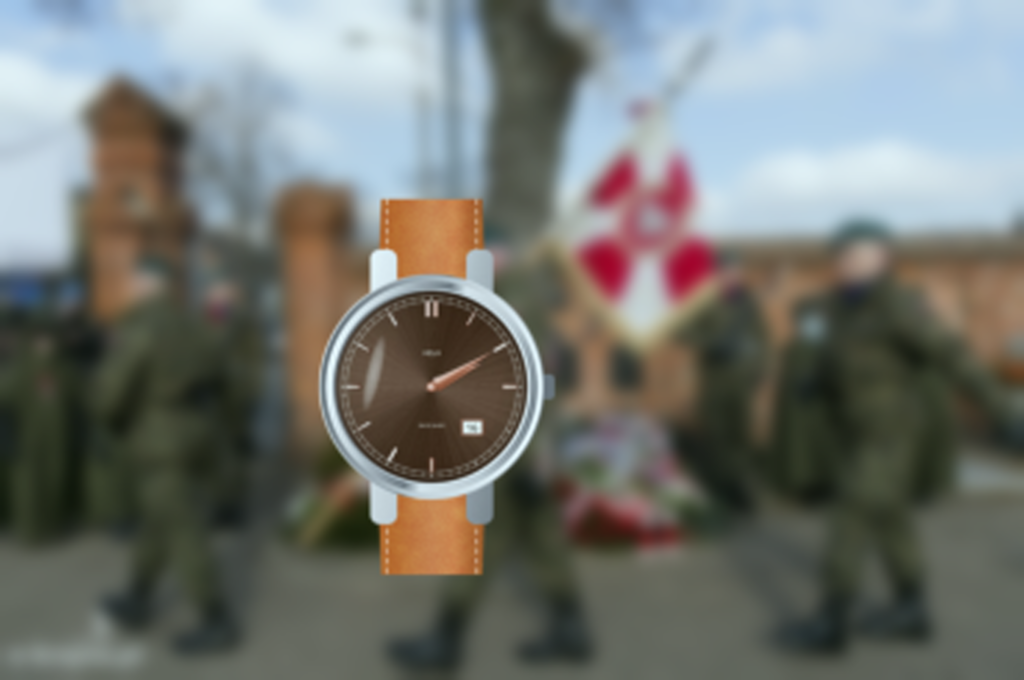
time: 2:10
